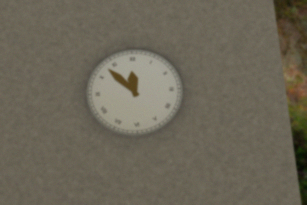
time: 11:53
